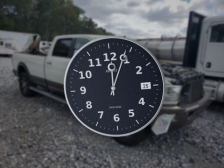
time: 12:04
